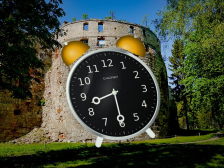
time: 8:30
